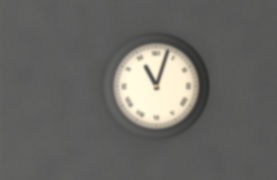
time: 11:03
